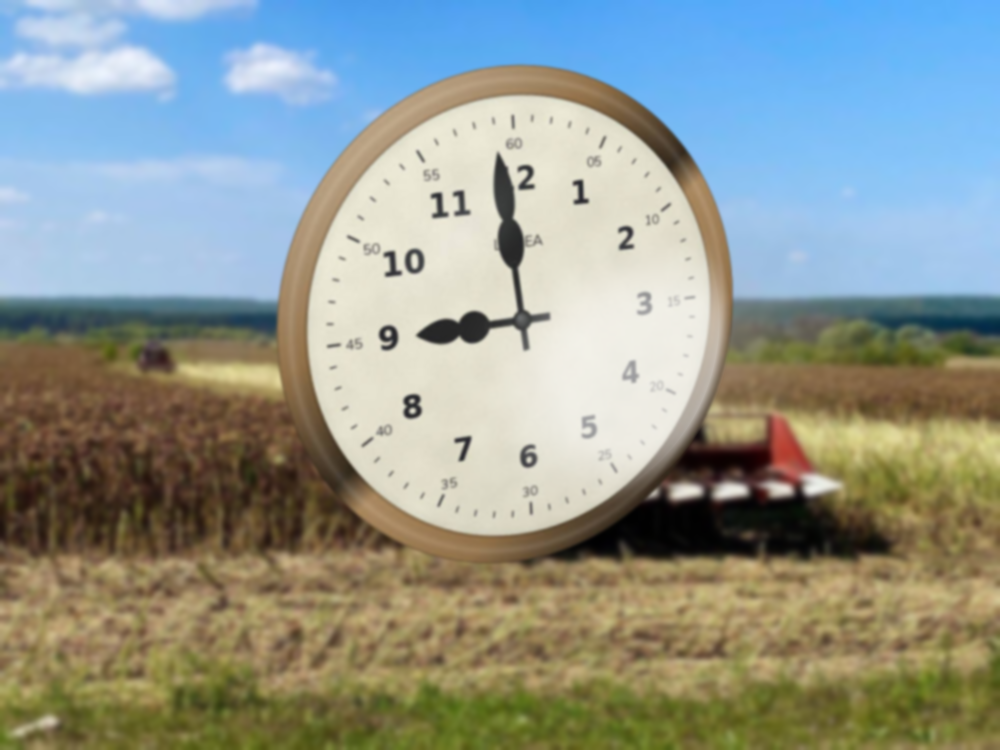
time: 8:59
